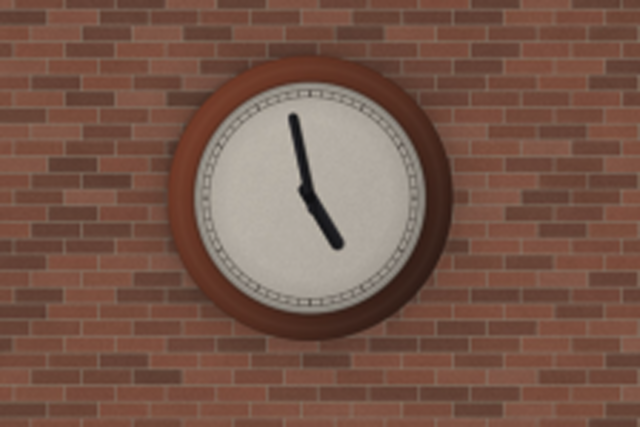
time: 4:58
